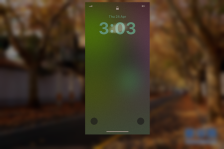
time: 3:03
